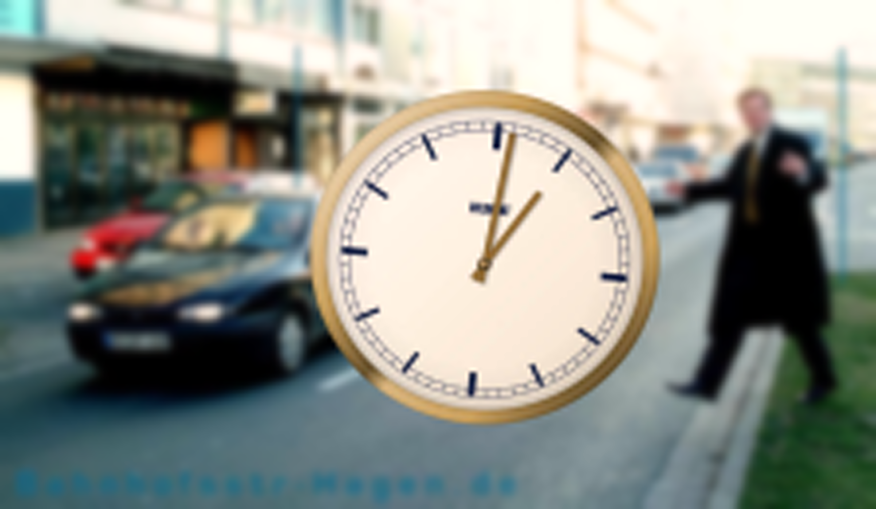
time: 1:01
